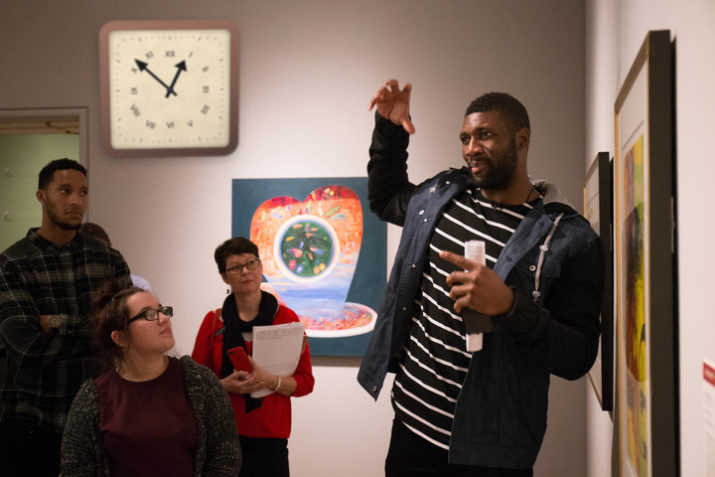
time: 12:52
